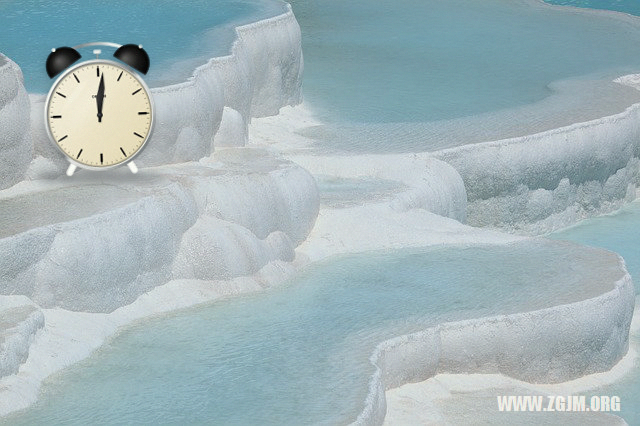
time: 12:01
